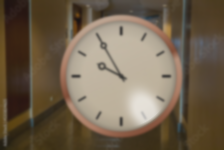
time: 9:55
